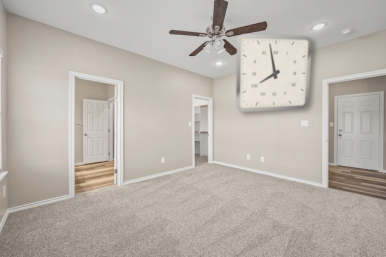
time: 7:58
